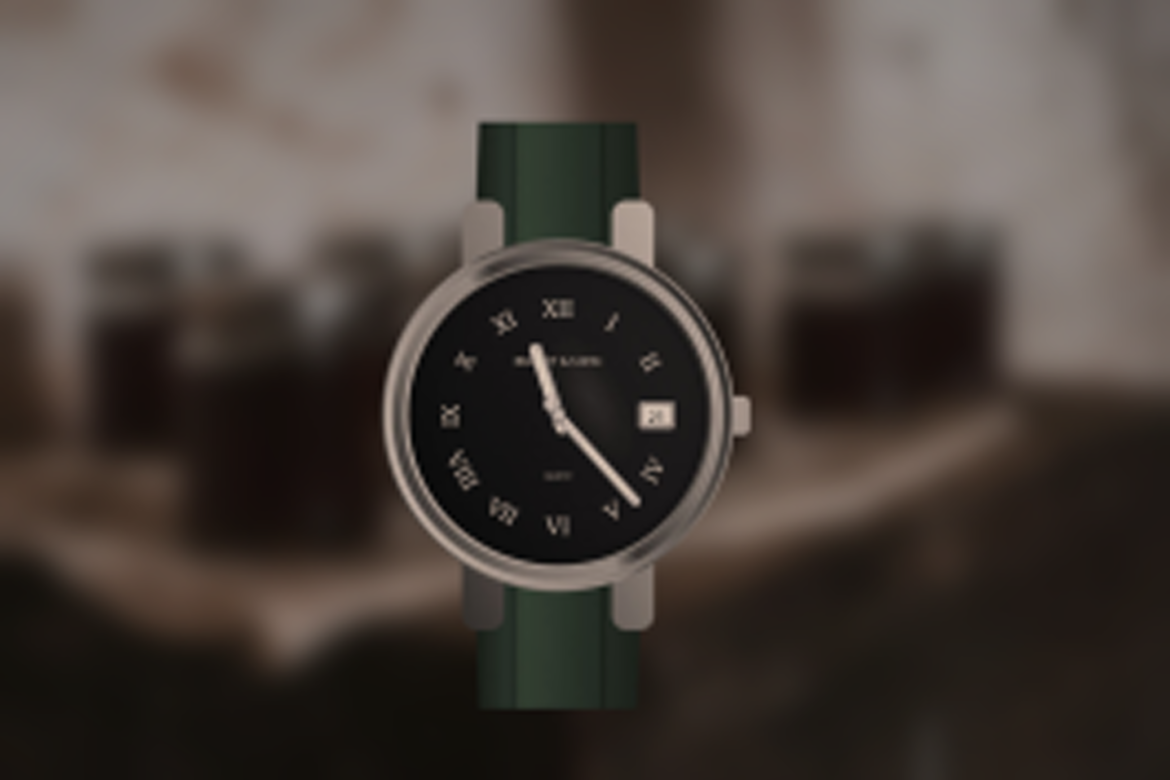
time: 11:23
